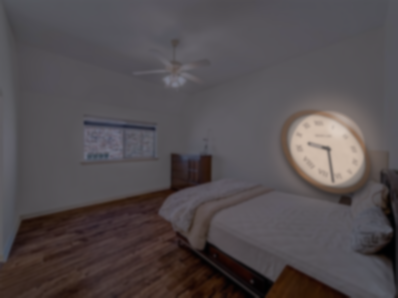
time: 9:32
